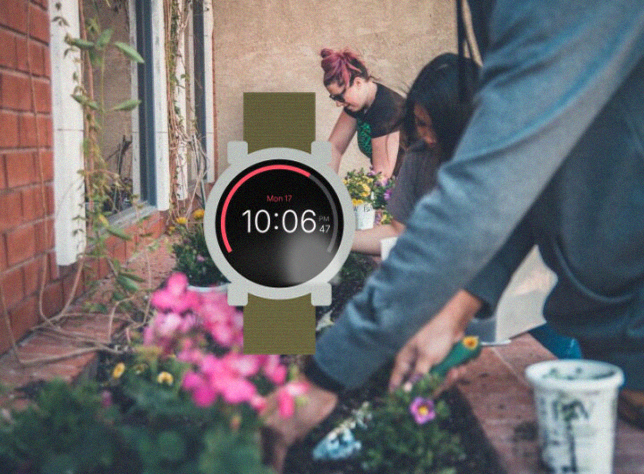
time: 10:06:47
